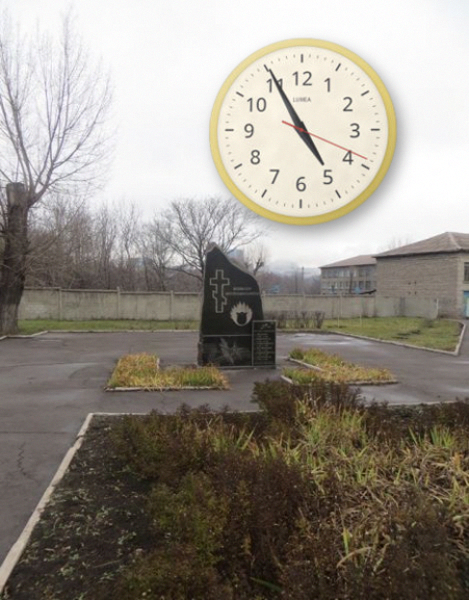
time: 4:55:19
